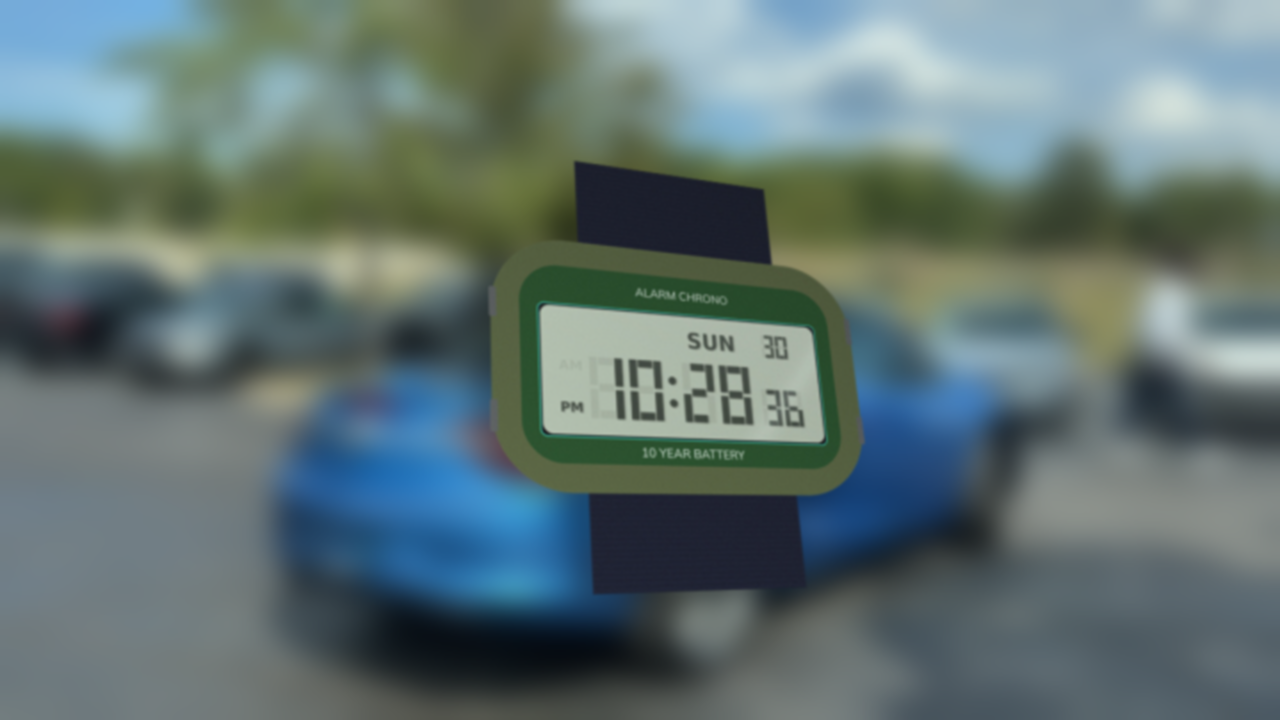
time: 10:28:36
